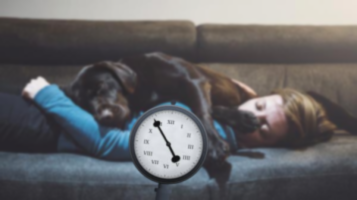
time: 4:54
